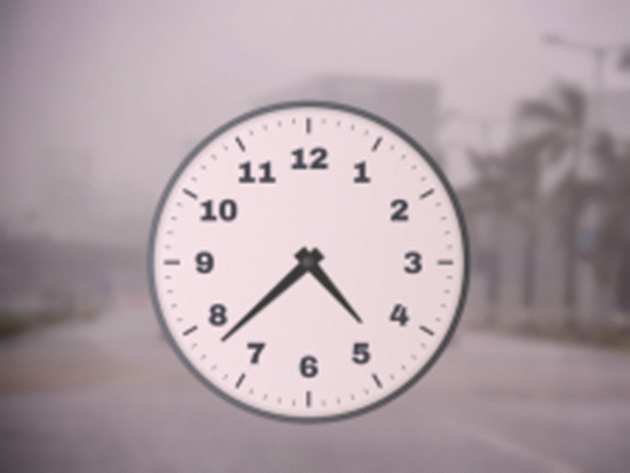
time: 4:38
